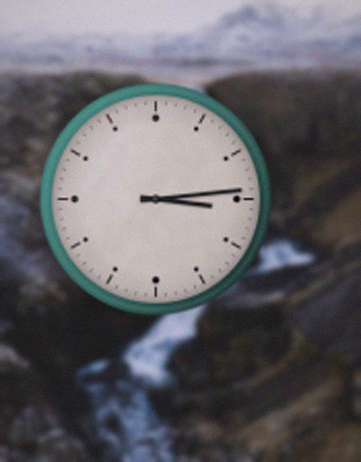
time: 3:14
